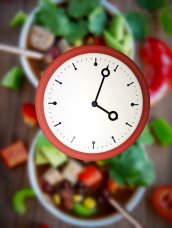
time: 4:03
